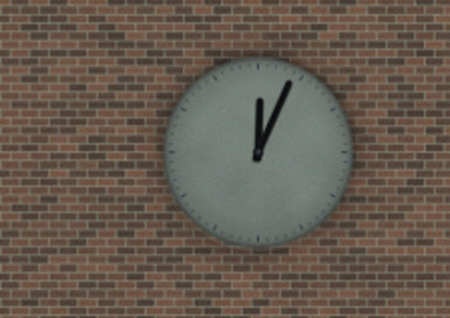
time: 12:04
